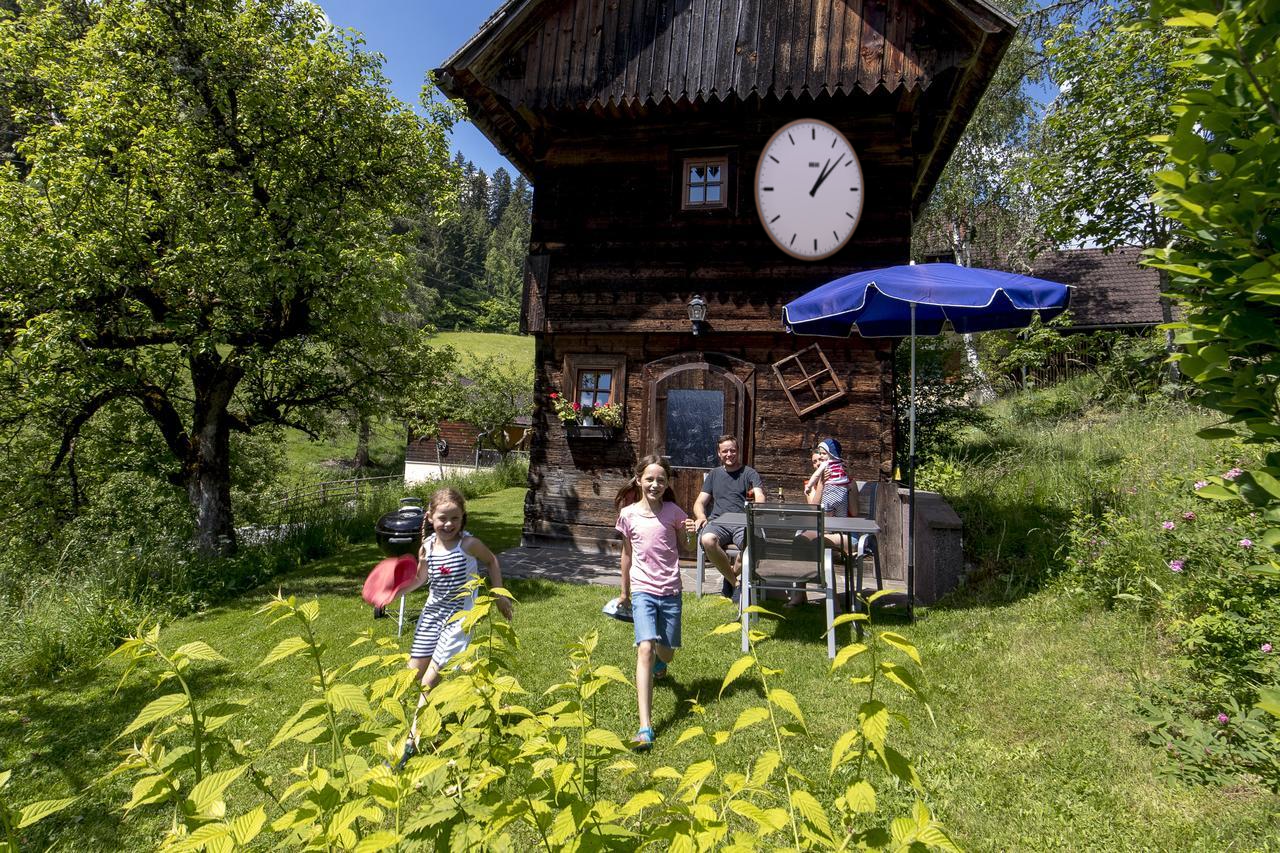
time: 1:08
